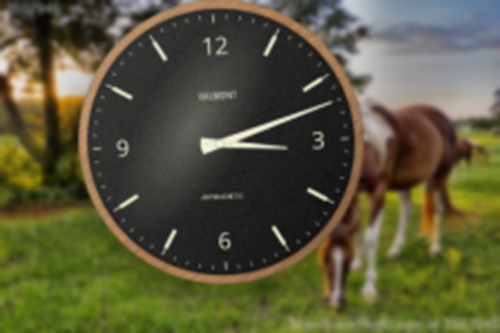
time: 3:12
